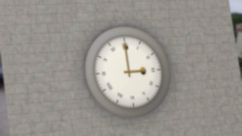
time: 3:00
